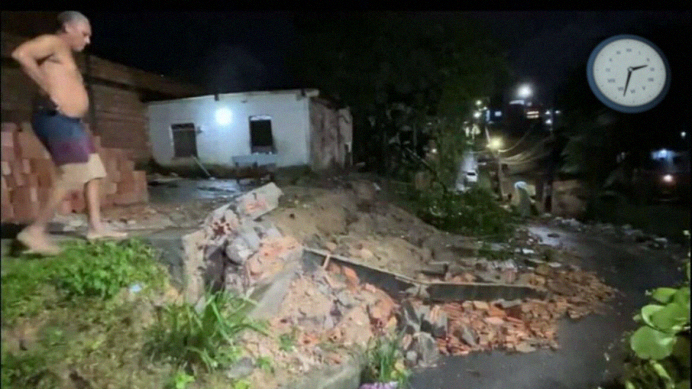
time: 2:33
